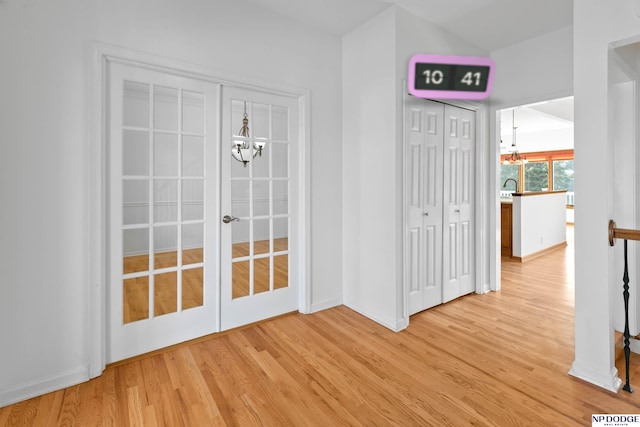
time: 10:41
